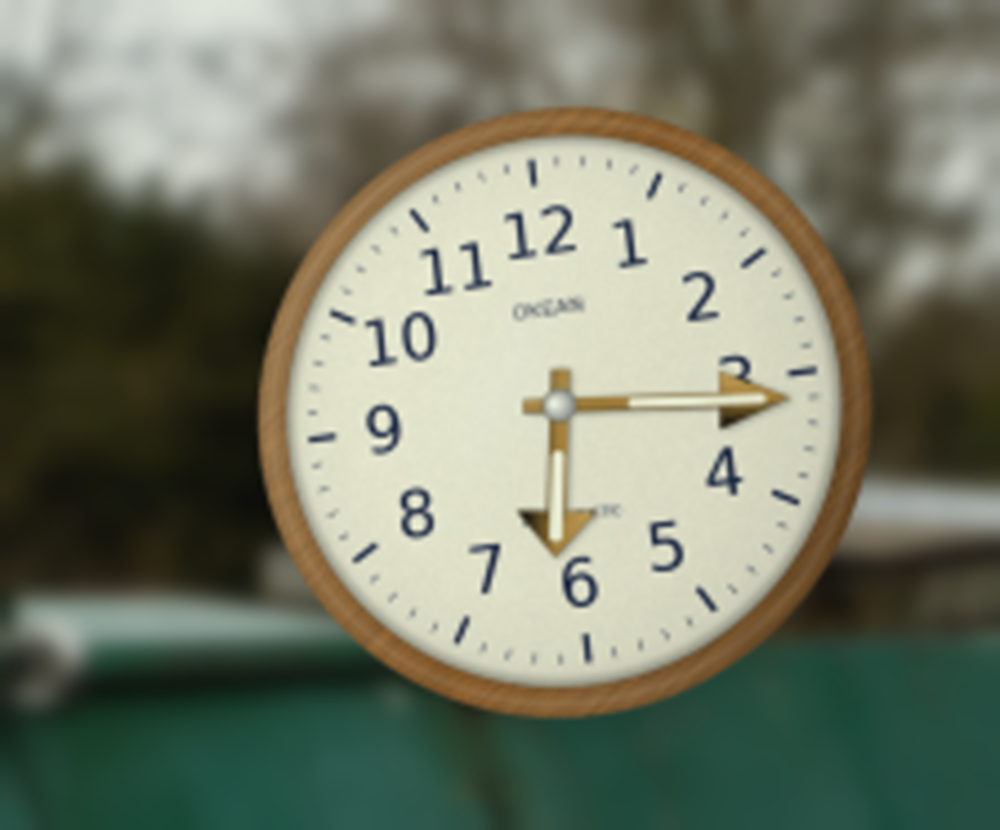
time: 6:16
